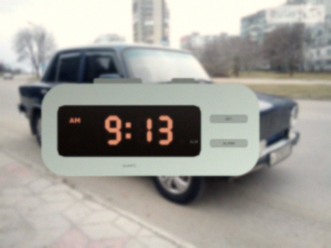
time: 9:13
